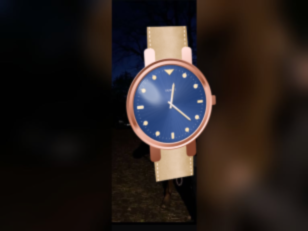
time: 12:22
